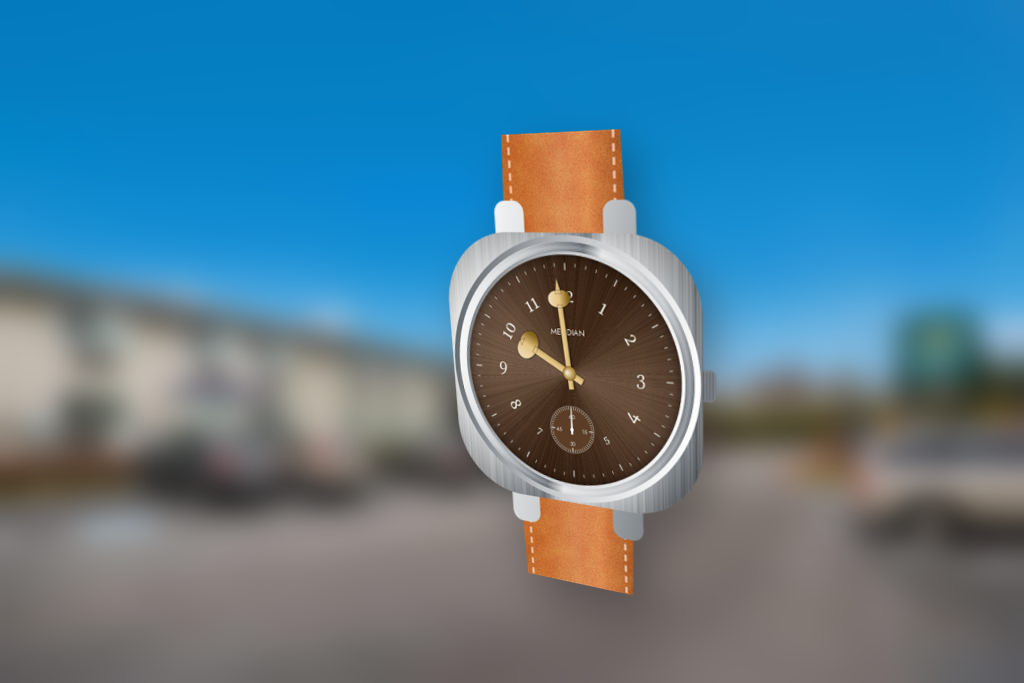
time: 9:59
